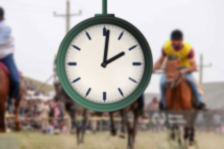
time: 2:01
